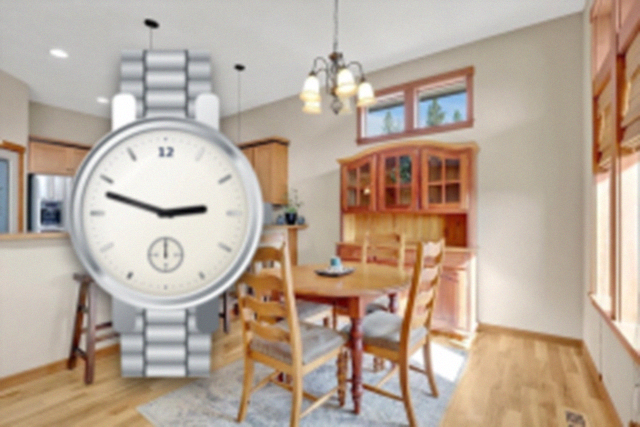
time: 2:48
